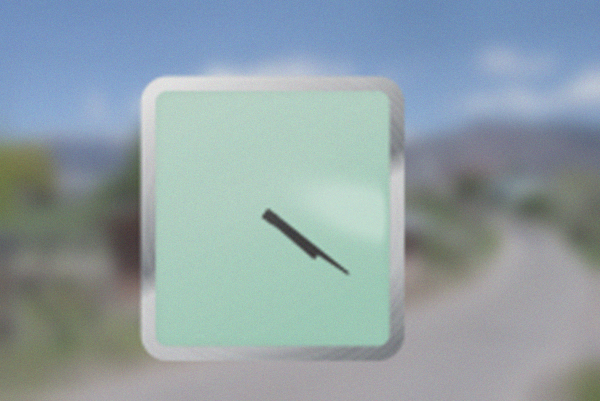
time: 4:21
